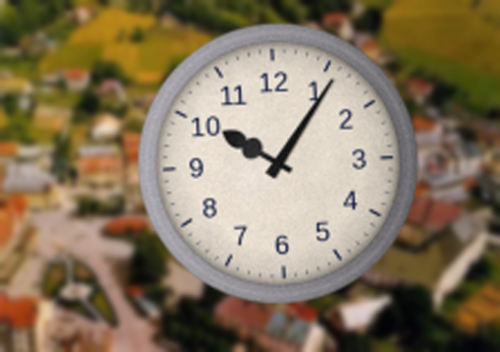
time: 10:06
